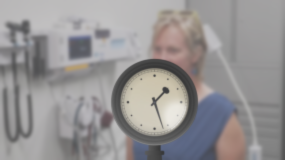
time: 1:27
